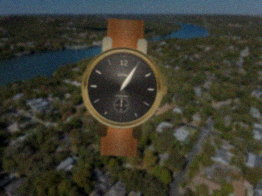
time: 1:05
